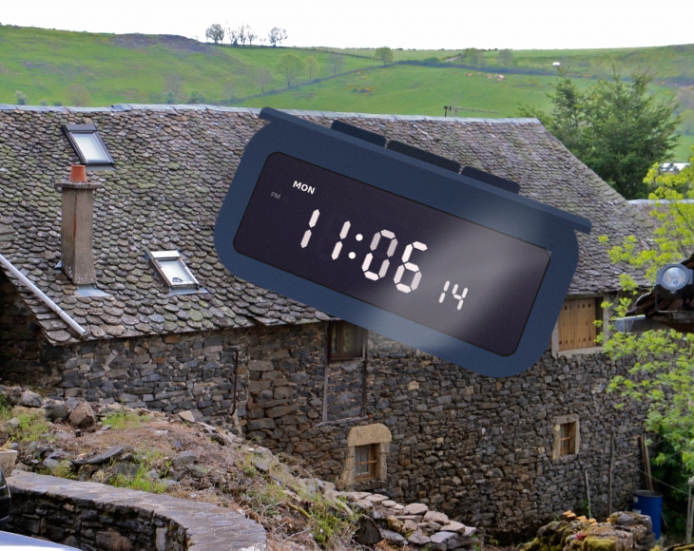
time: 11:06:14
